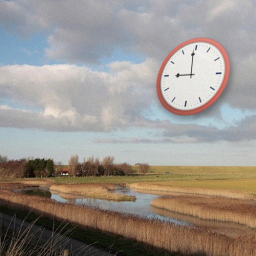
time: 8:59
